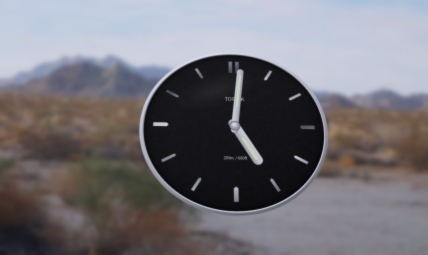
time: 5:01
